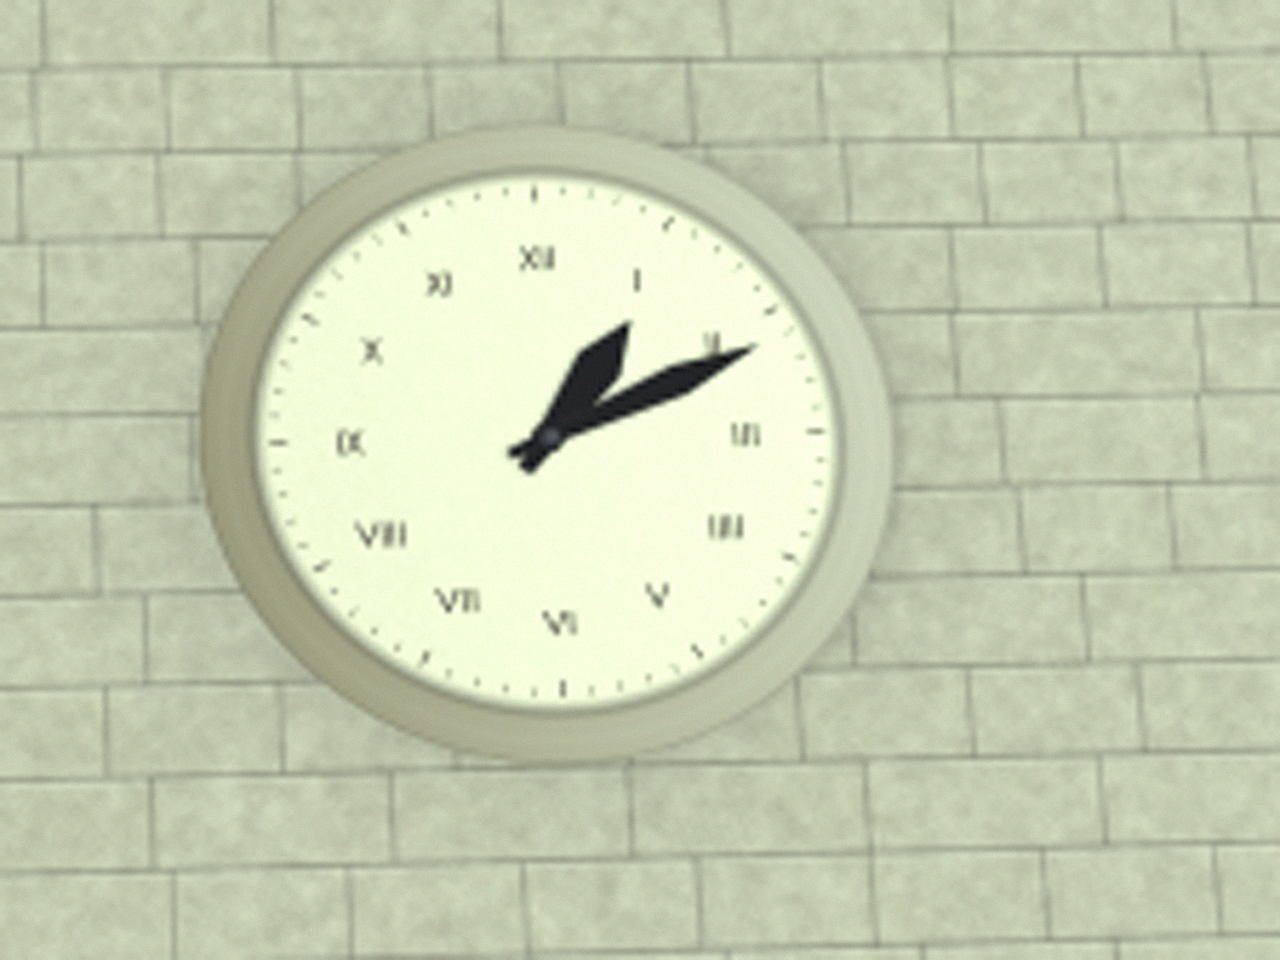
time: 1:11
